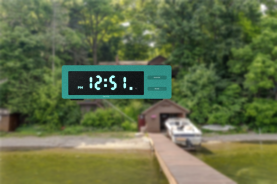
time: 12:51
